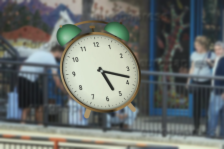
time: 5:18
